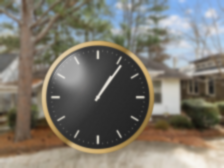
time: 1:06
